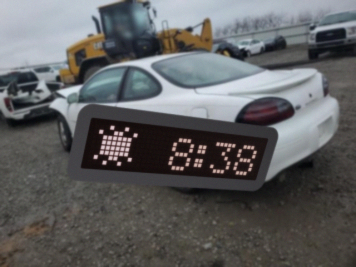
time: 8:38
